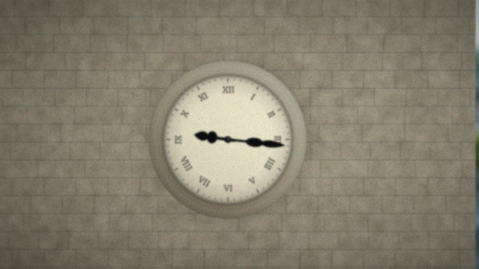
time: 9:16
